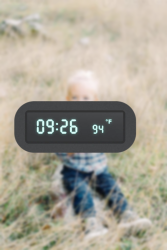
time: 9:26
